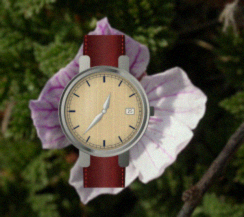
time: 12:37
